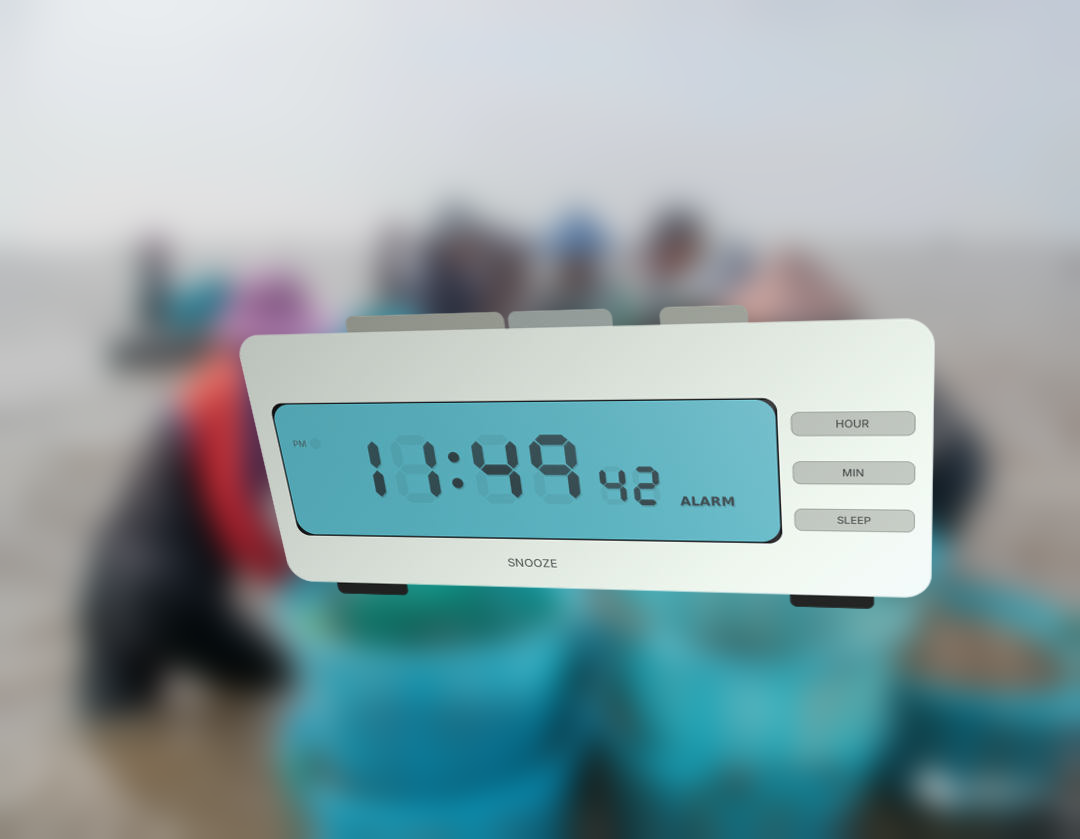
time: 11:49:42
